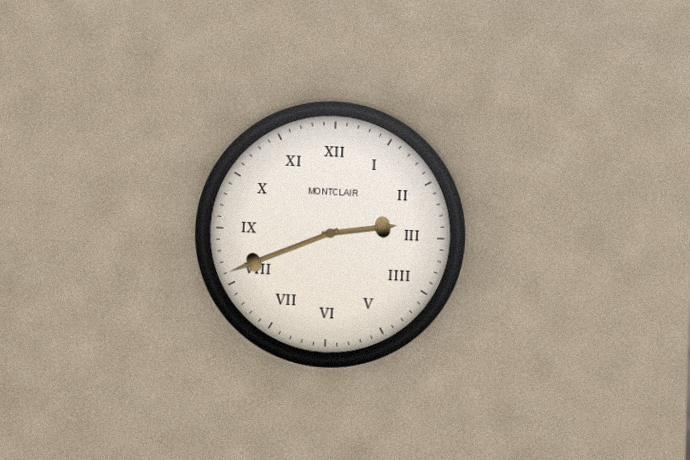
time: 2:41
